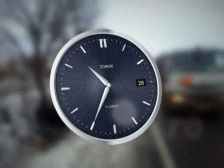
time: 10:35
